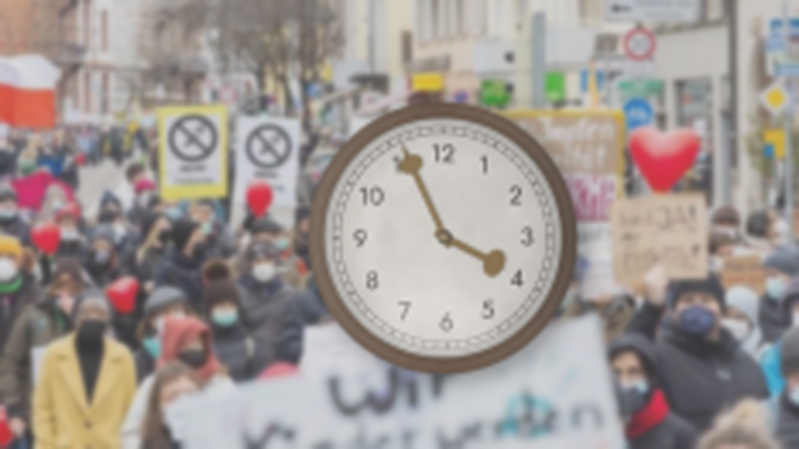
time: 3:56
